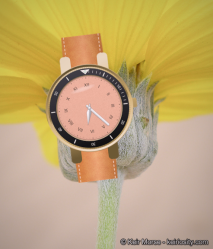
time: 6:23
